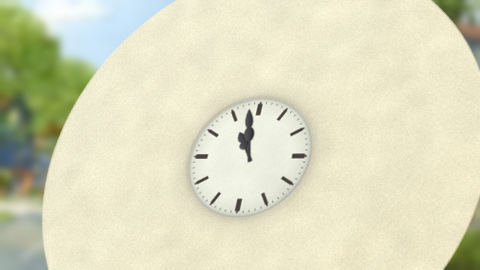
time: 10:58
